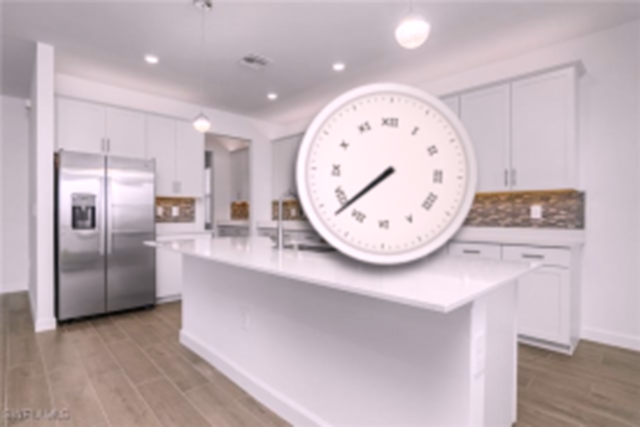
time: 7:38
